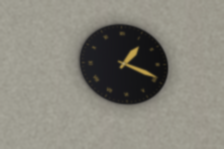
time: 1:19
